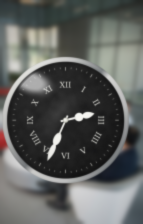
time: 2:34
